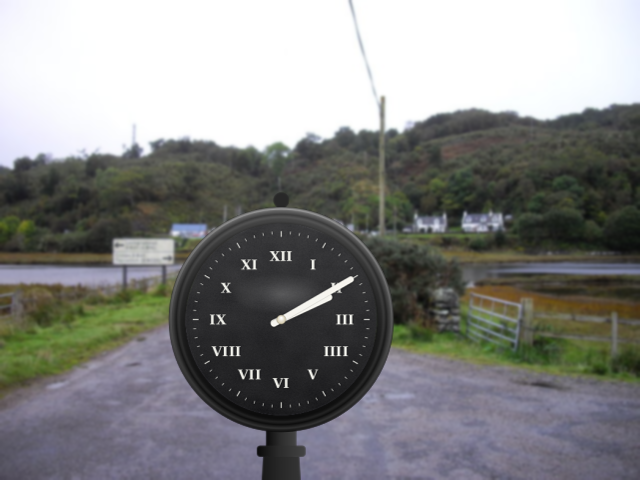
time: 2:10
